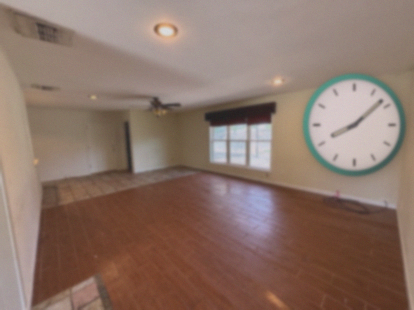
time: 8:08
